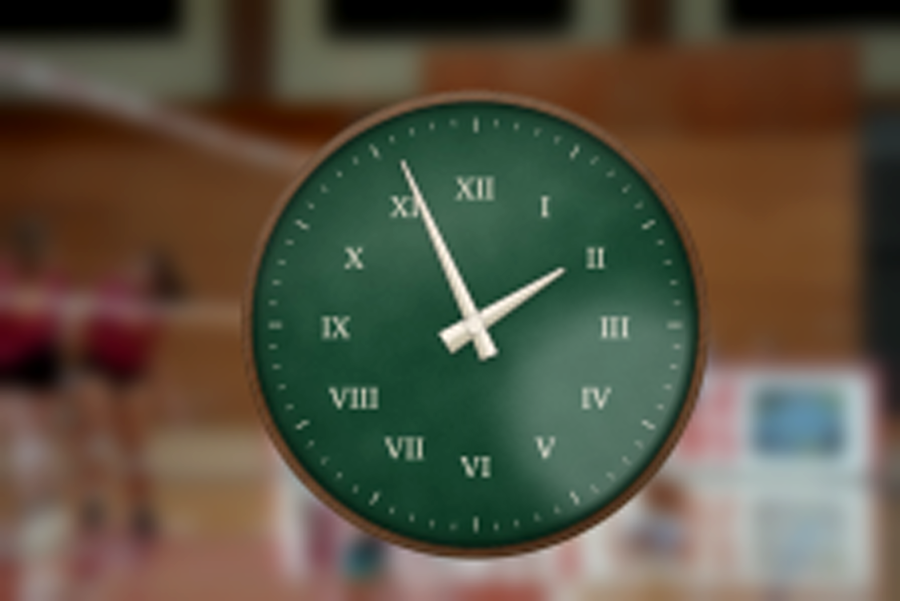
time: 1:56
